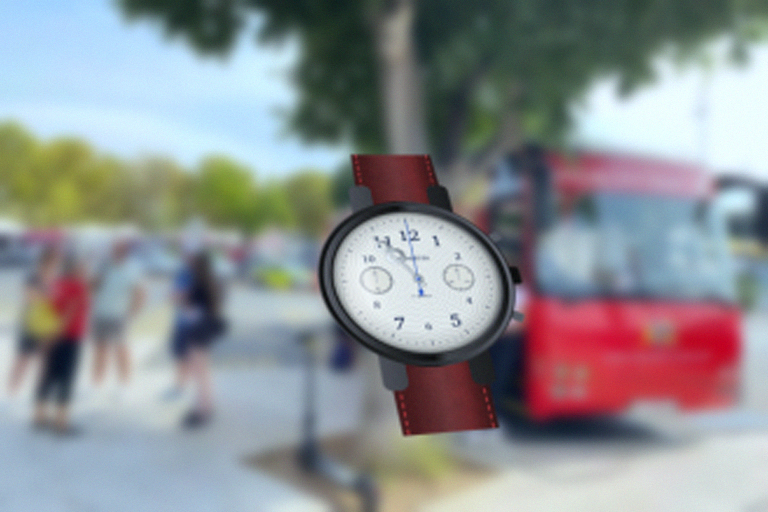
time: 10:54
